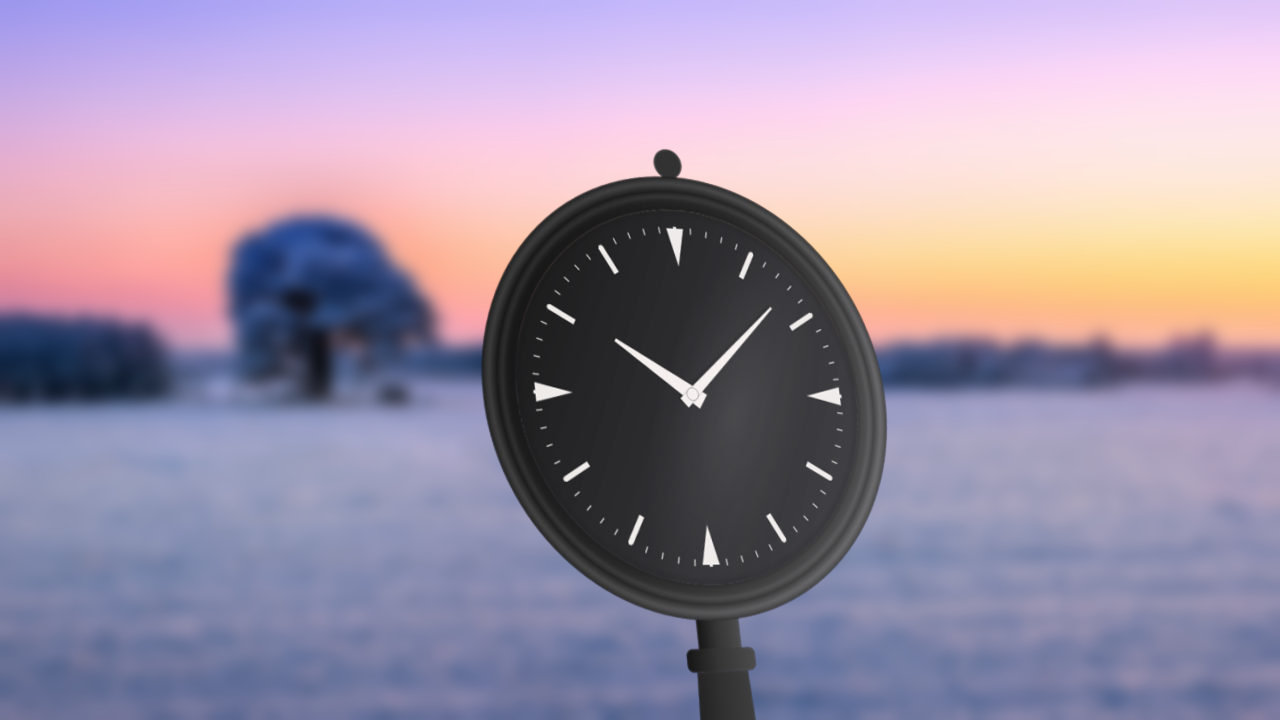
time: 10:08
